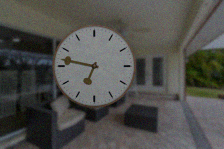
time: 6:47
